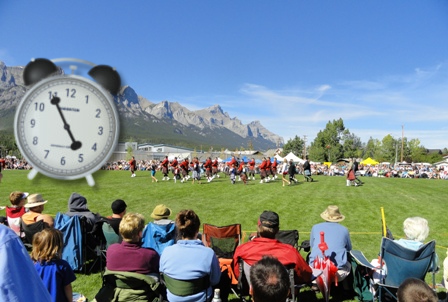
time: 4:55
